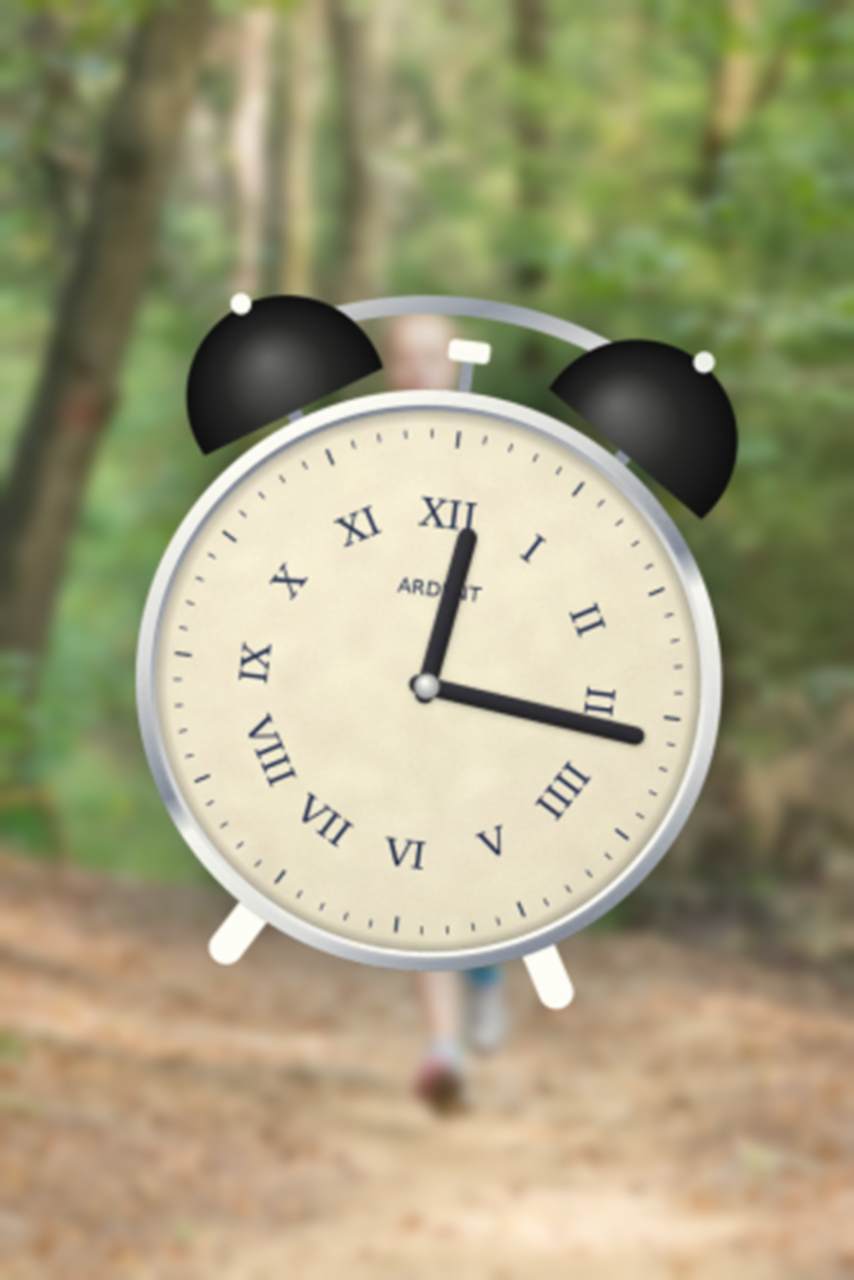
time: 12:16
